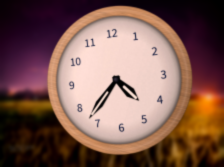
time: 4:37
